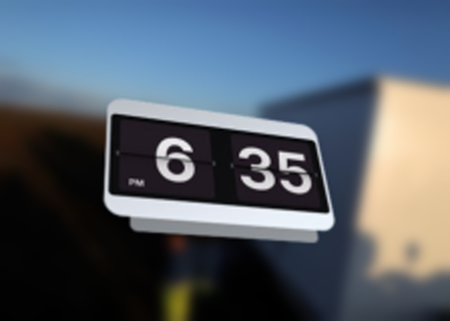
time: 6:35
